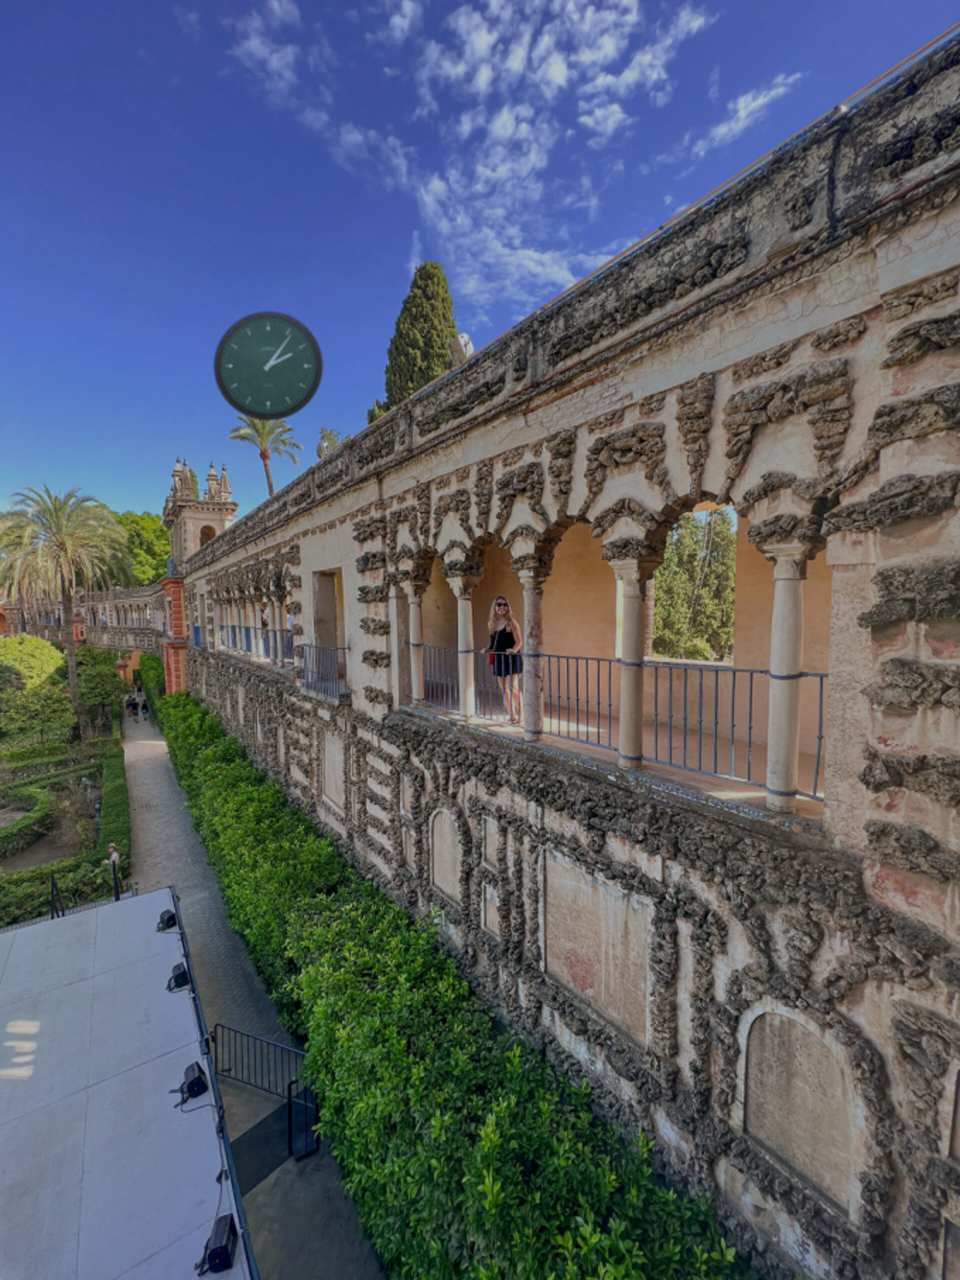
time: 2:06
